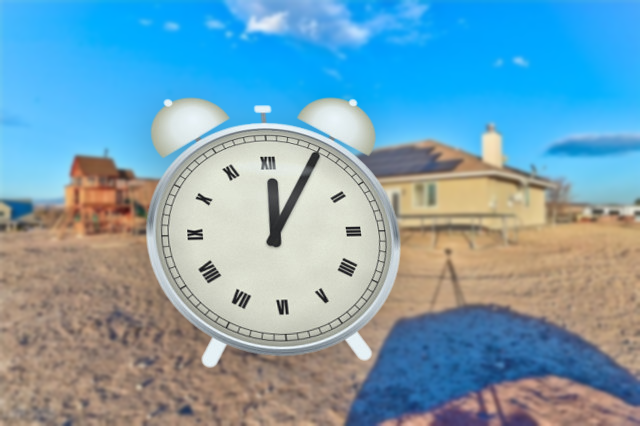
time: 12:05
